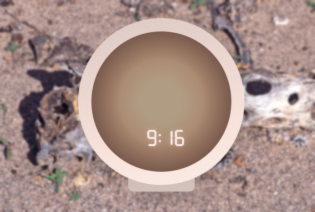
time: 9:16
